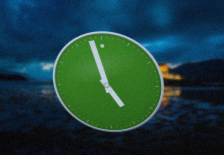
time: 4:58
